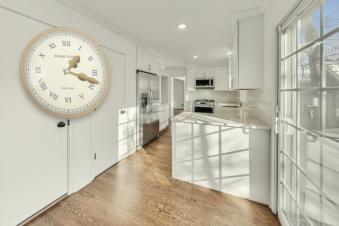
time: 1:18
